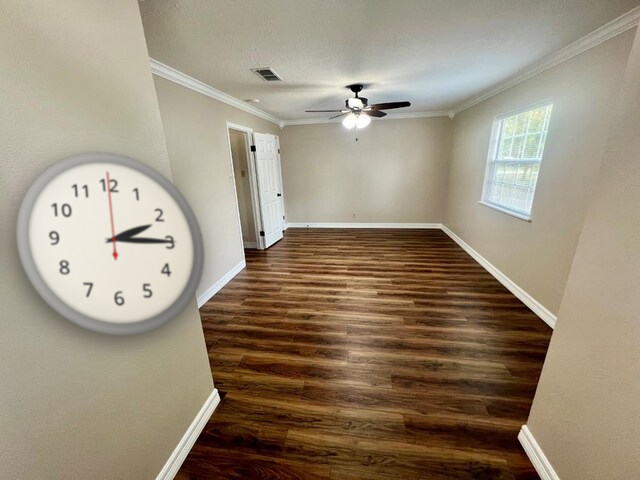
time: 2:15:00
